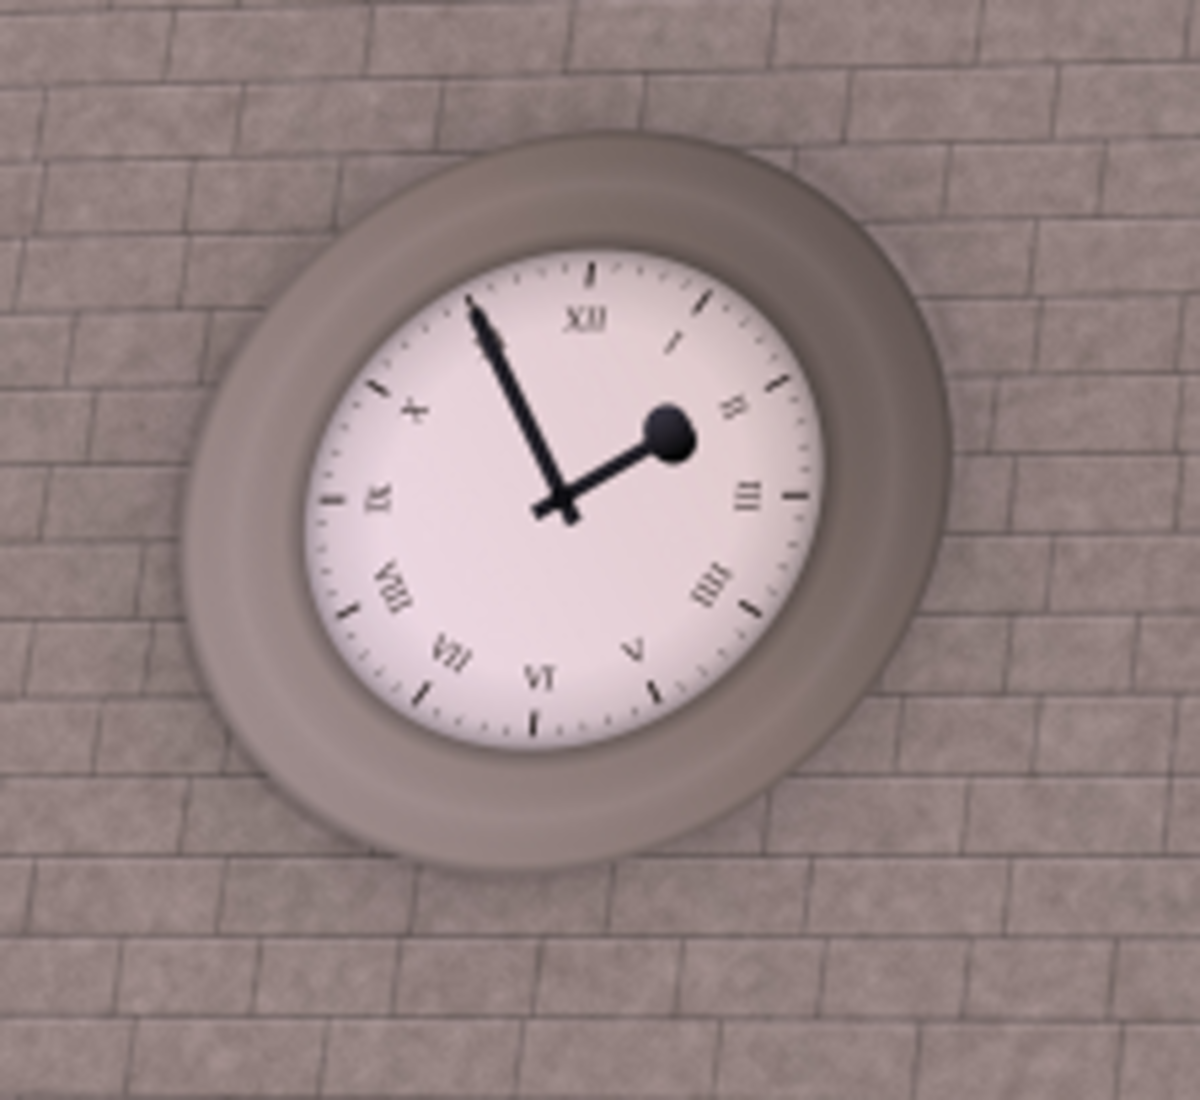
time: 1:55
